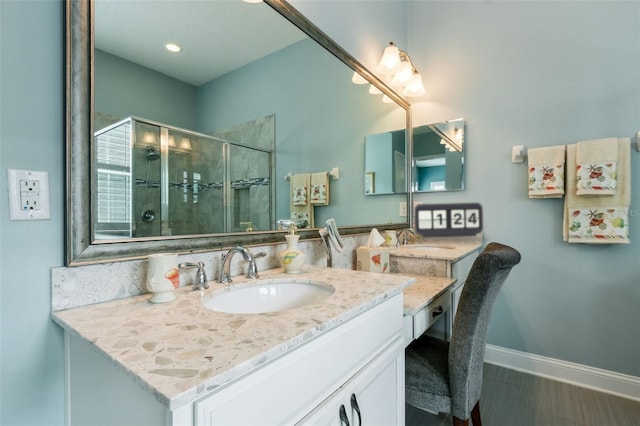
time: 1:24
